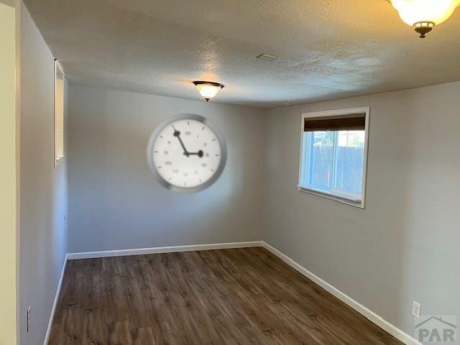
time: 2:55
